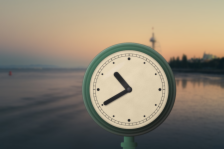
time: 10:40
